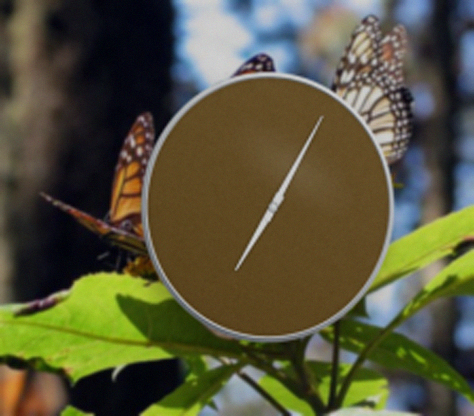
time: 7:05
